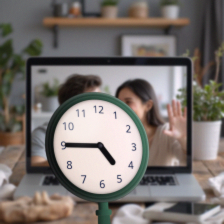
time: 4:45
